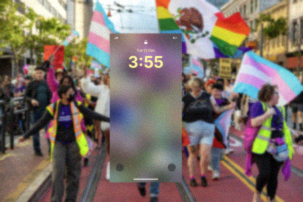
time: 3:55
